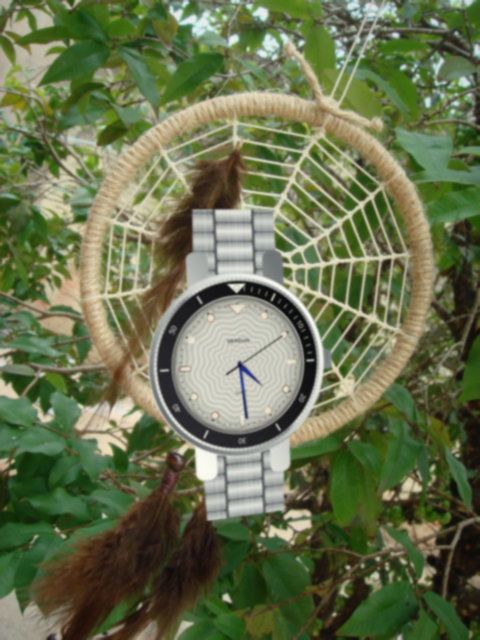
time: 4:29:10
